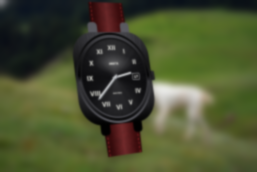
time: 2:38
